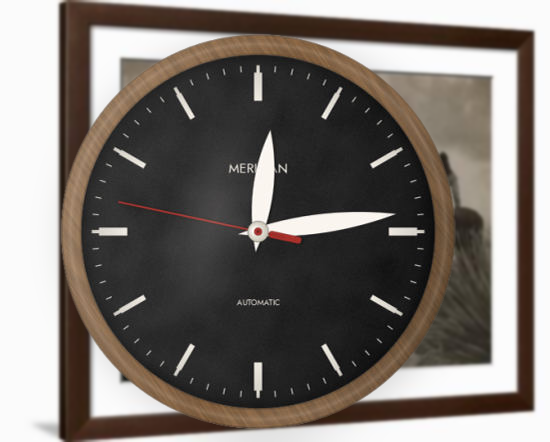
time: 12:13:47
